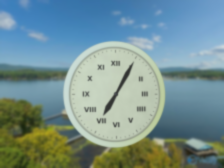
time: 7:05
